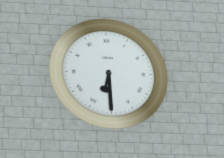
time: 6:30
